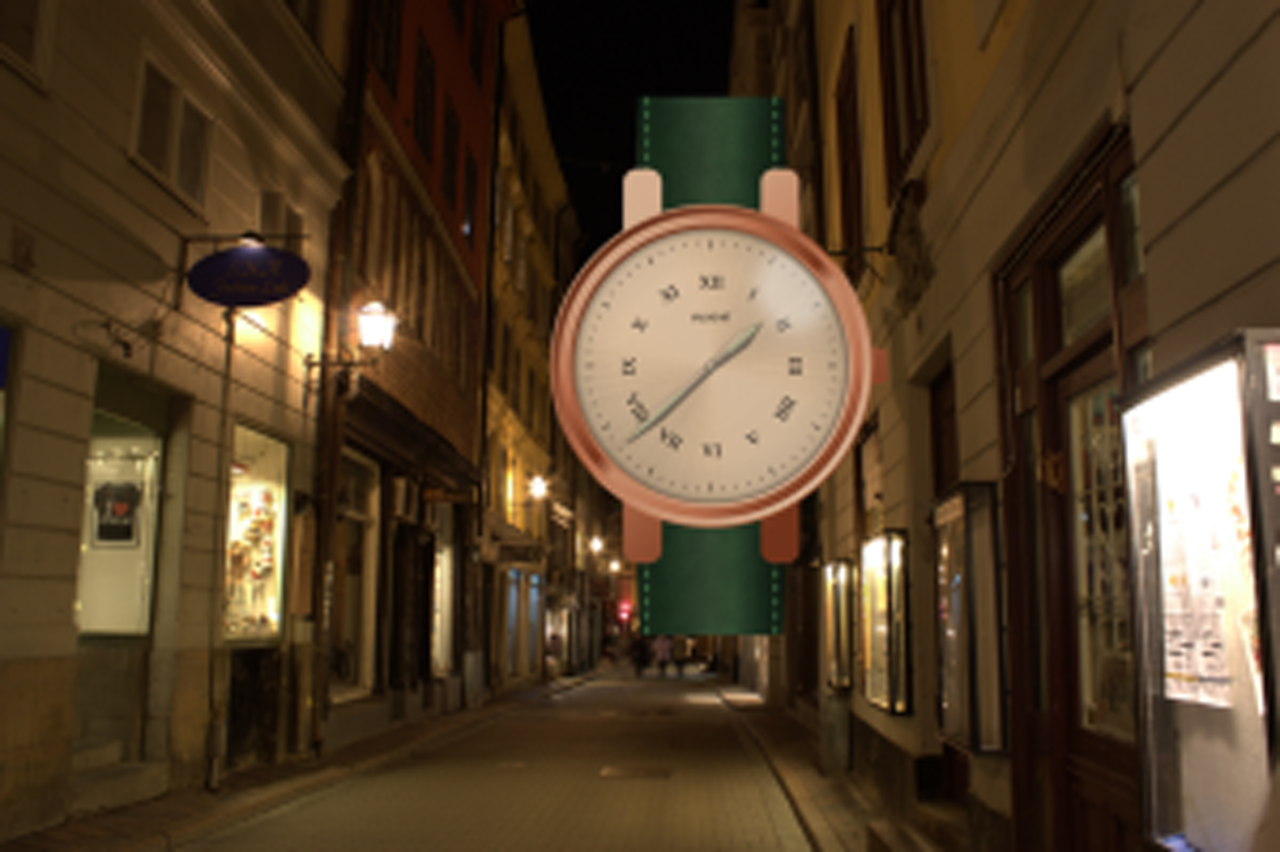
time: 1:38
